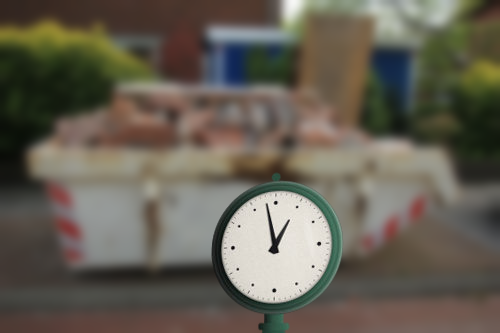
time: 12:58
